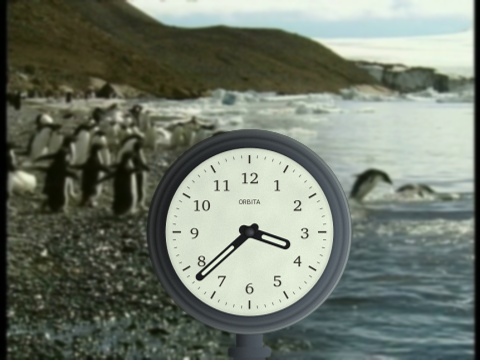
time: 3:38
